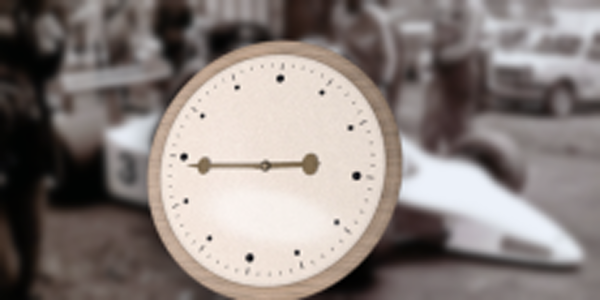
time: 2:44
